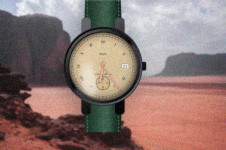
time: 6:24
